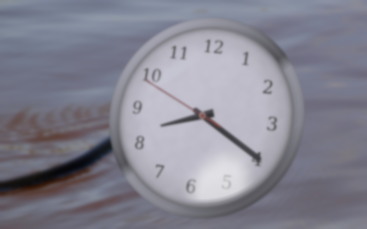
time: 8:19:49
